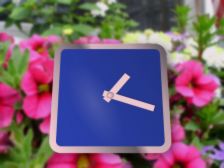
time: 1:18
